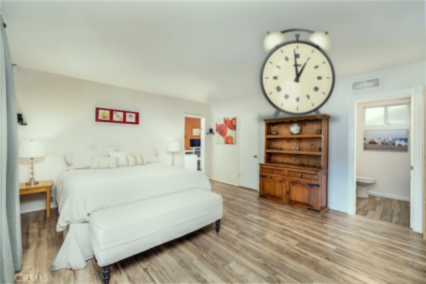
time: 12:59
